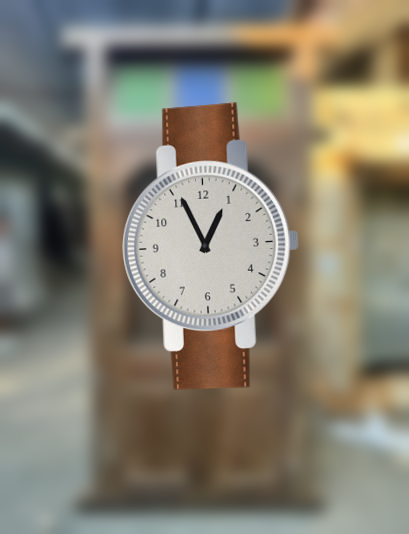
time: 12:56
